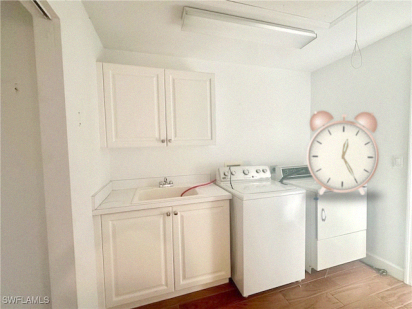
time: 12:25
